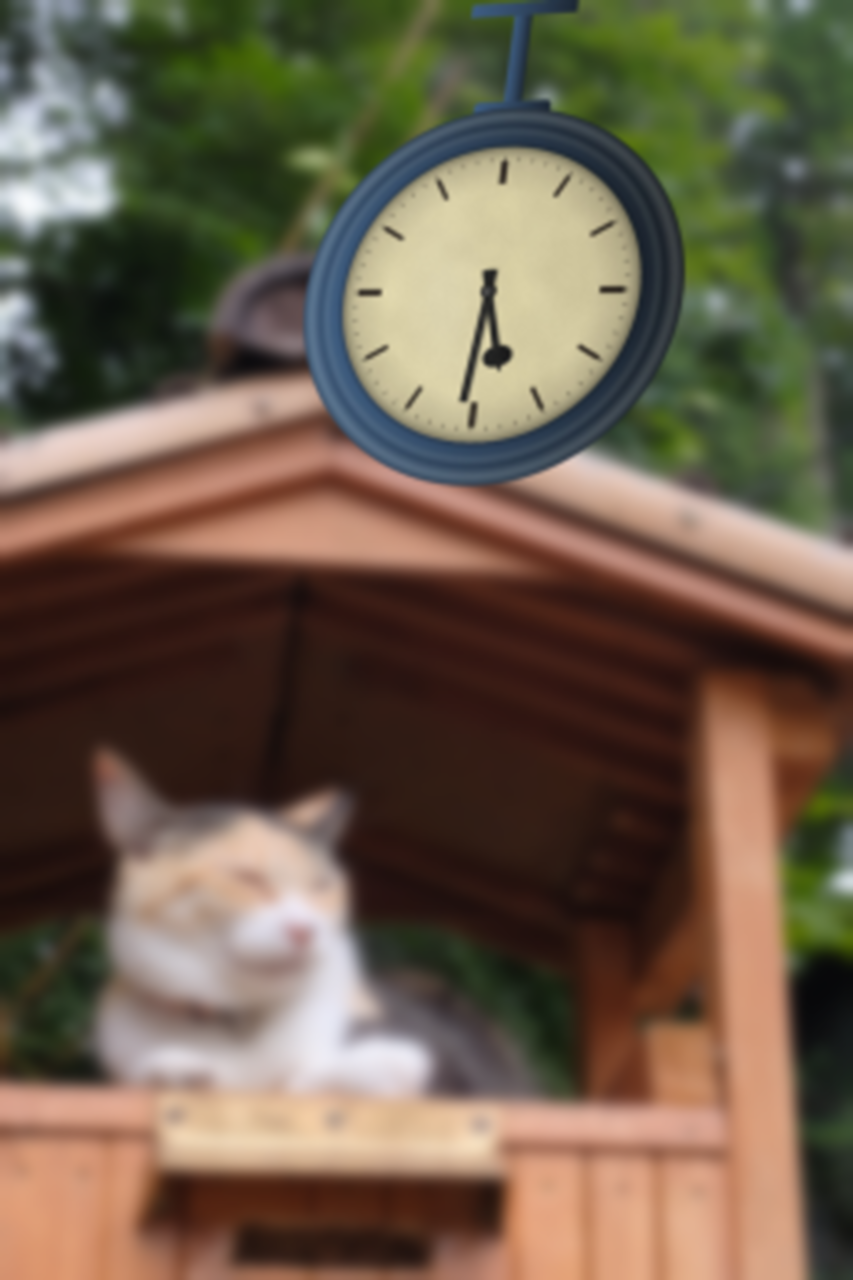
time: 5:31
